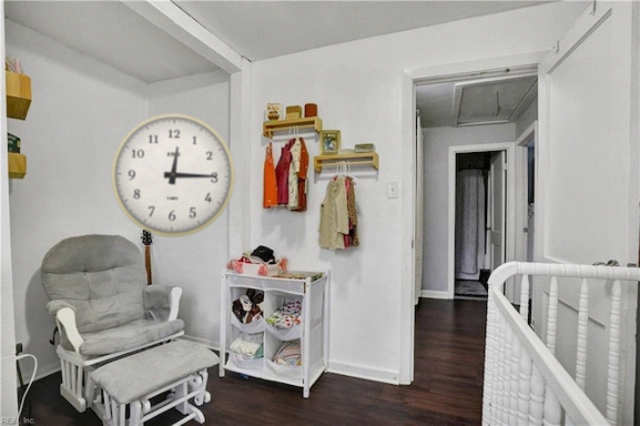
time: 12:15
